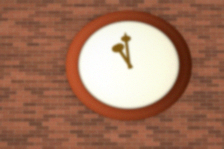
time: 10:59
